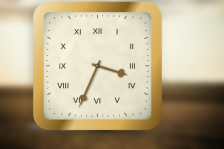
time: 3:34
